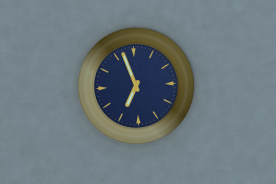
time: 6:57
